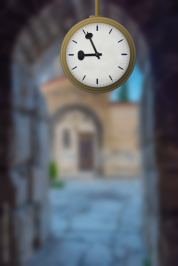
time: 8:56
